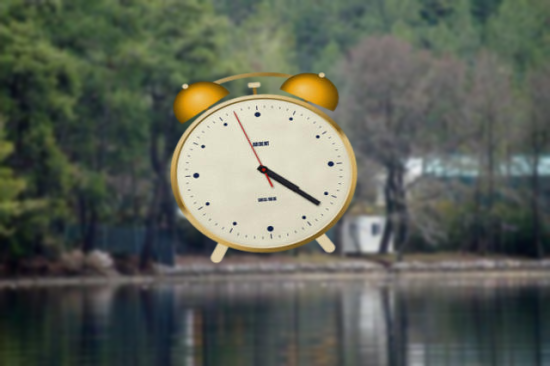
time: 4:21:57
